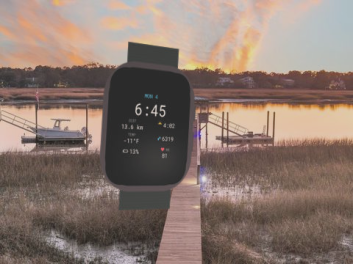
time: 6:45
